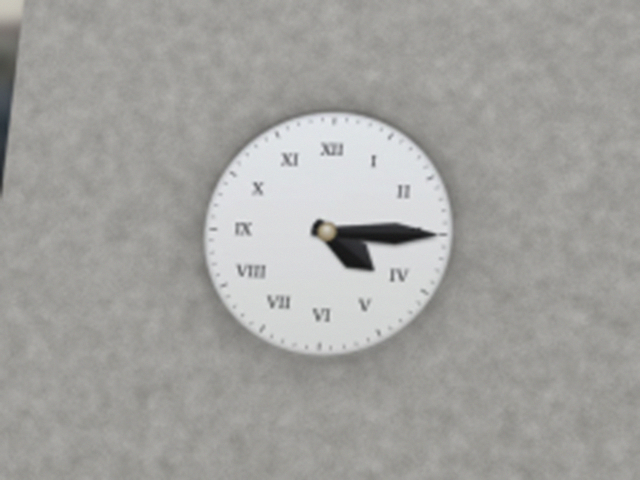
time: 4:15
